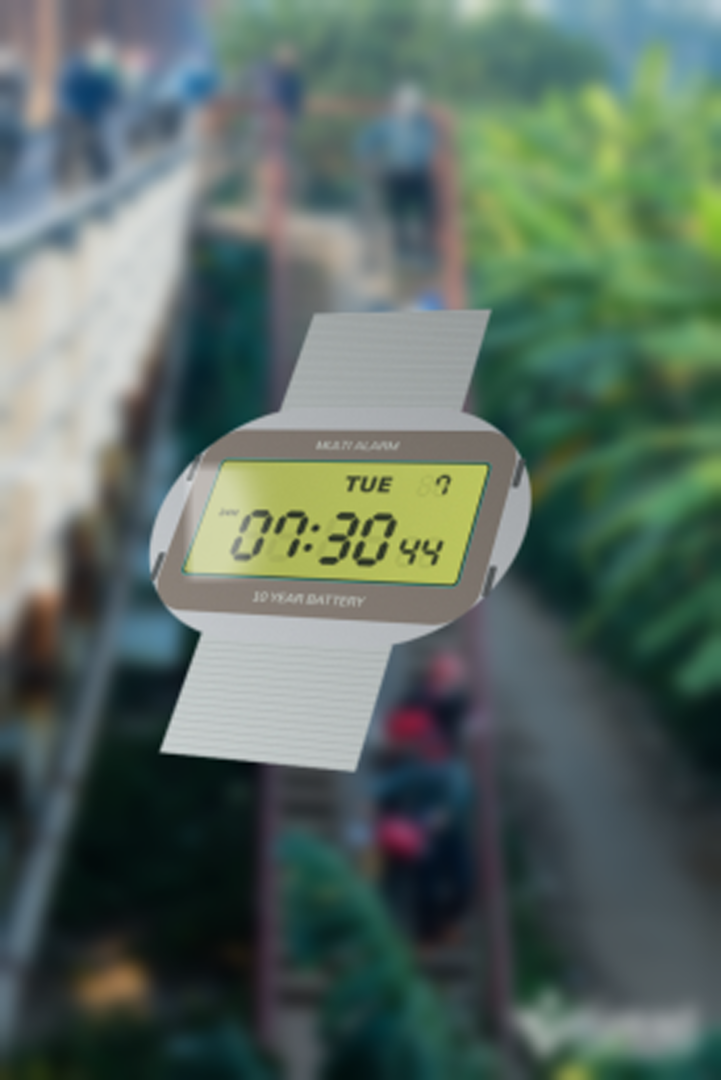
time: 7:30:44
